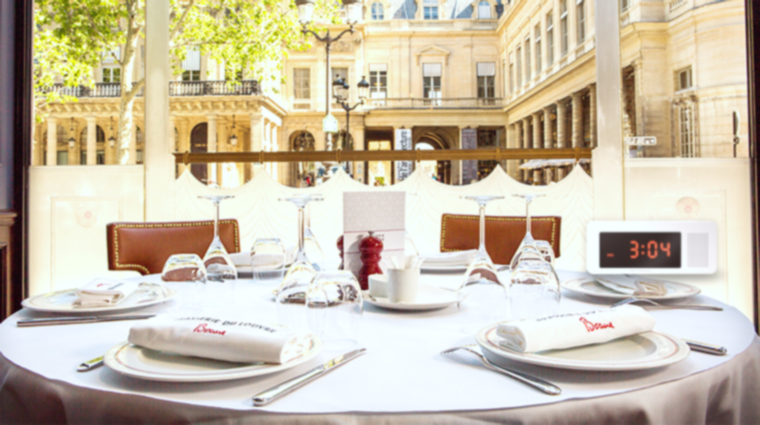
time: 3:04
